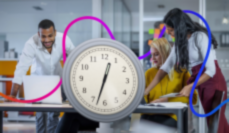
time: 12:33
